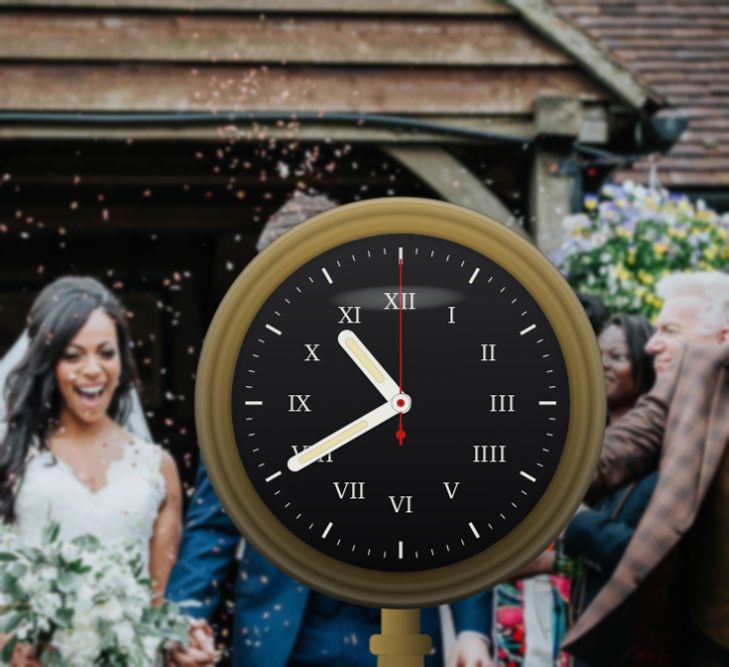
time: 10:40:00
